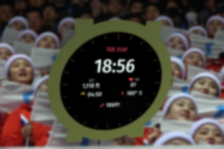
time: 18:56
